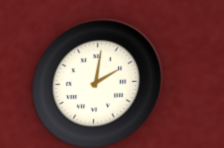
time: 2:01
